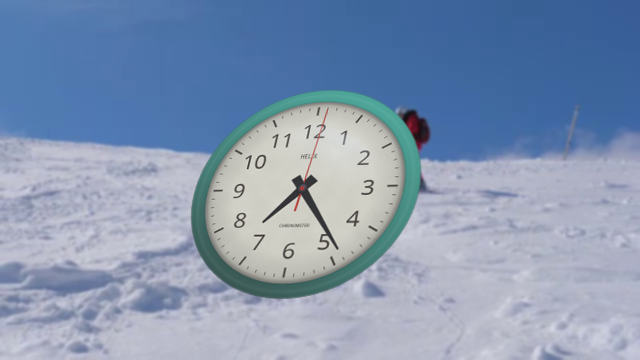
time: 7:24:01
